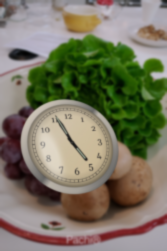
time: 4:56
